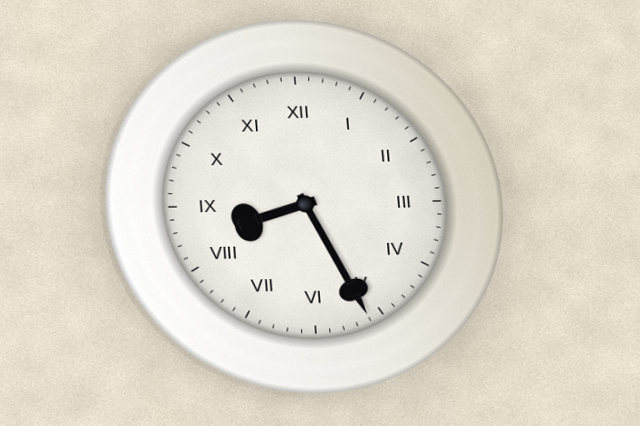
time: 8:26
